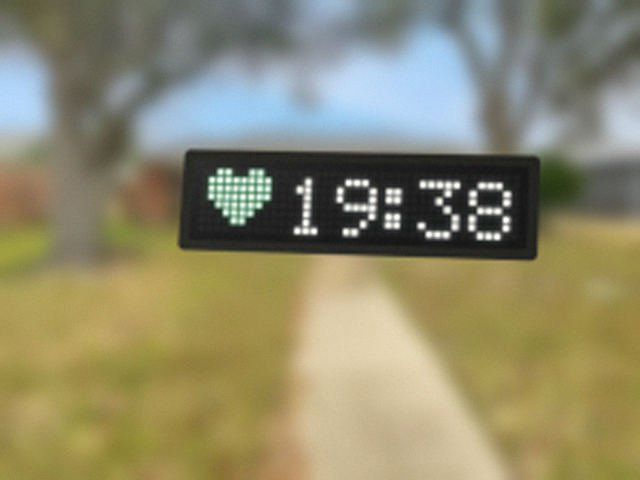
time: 19:38
